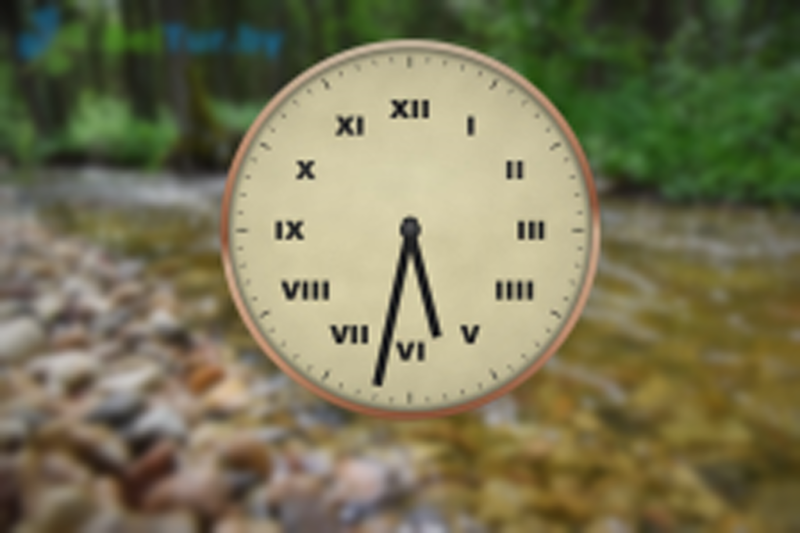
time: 5:32
